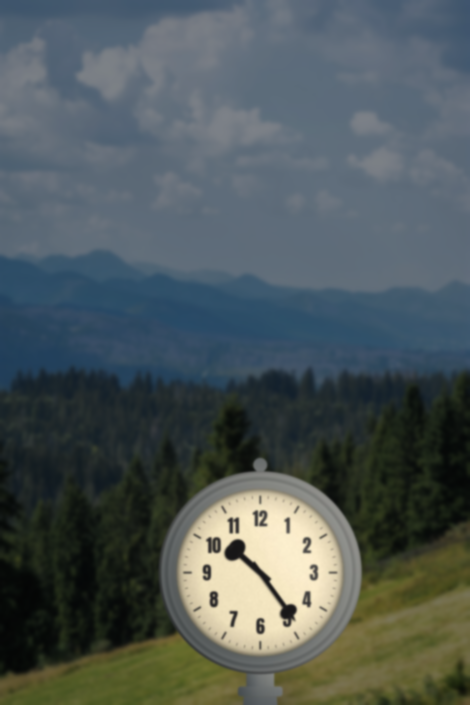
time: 10:24
